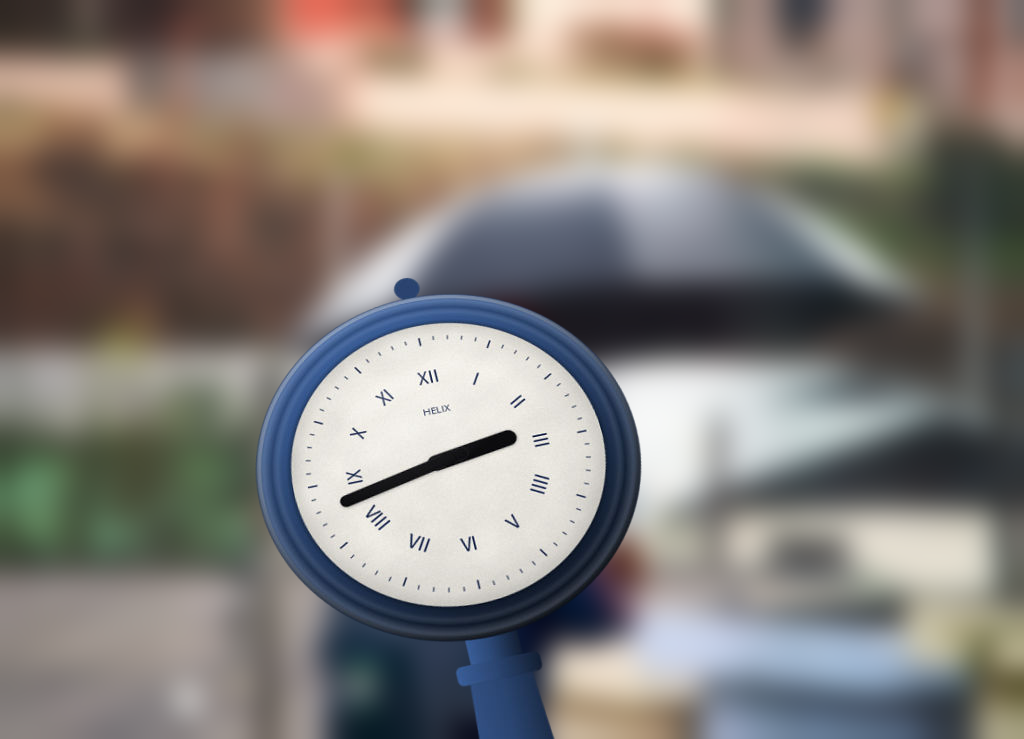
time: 2:43
